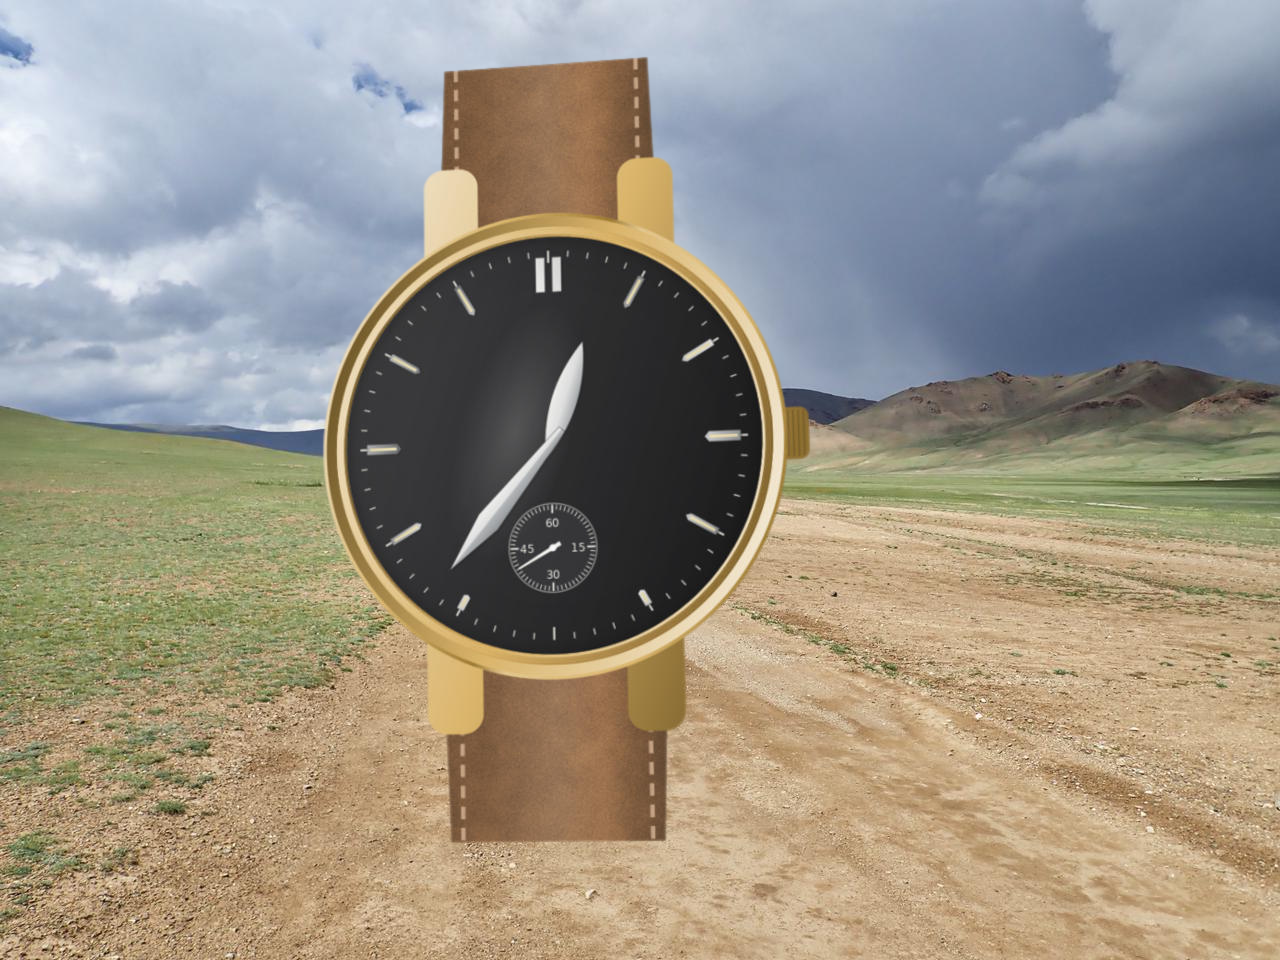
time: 12:36:40
